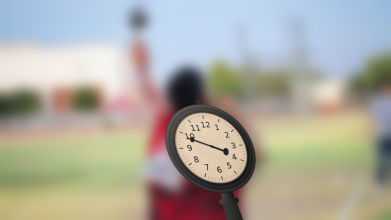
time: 3:49
